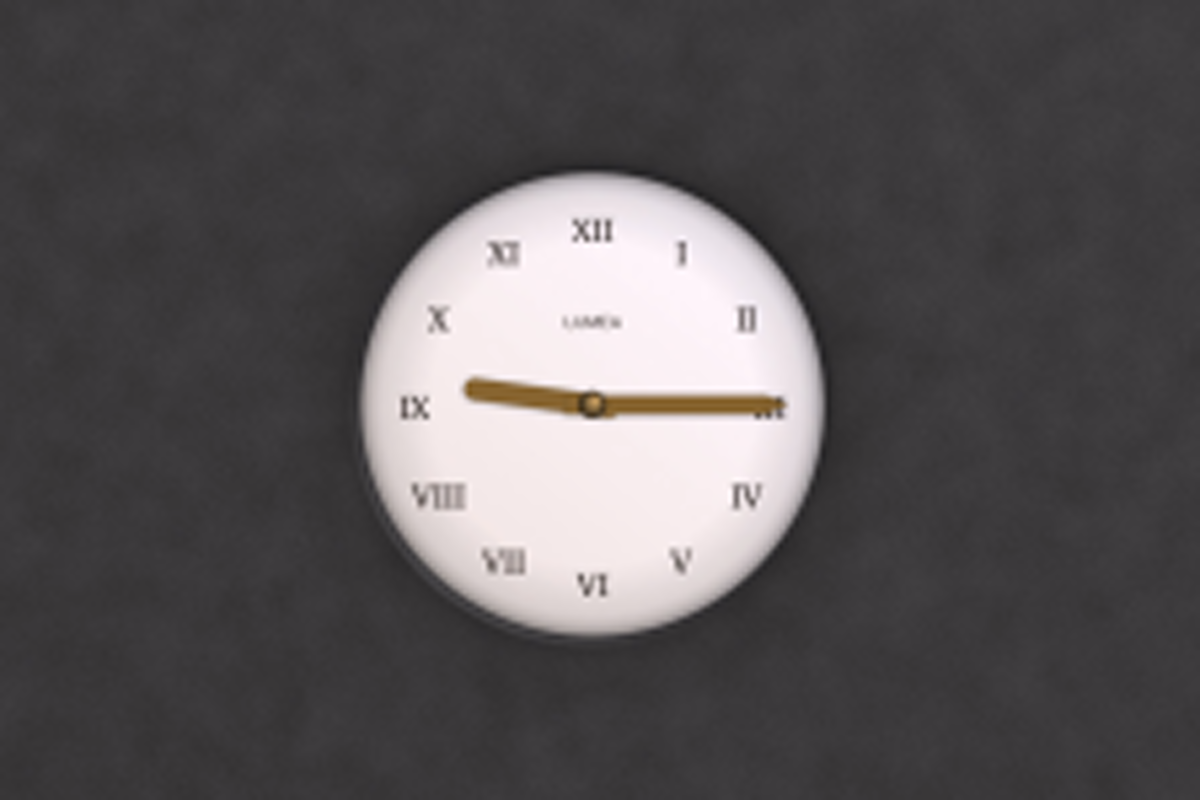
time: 9:15
